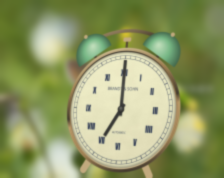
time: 7:00
